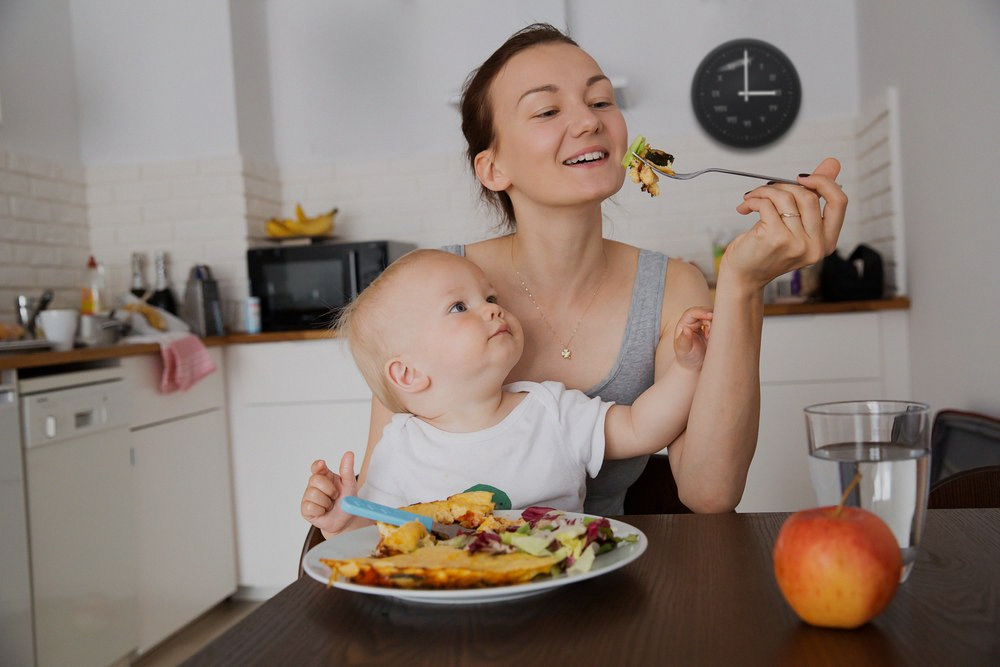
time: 3:00
